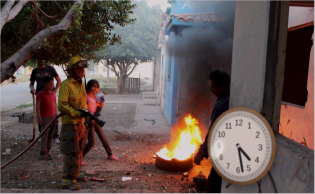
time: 4:28
